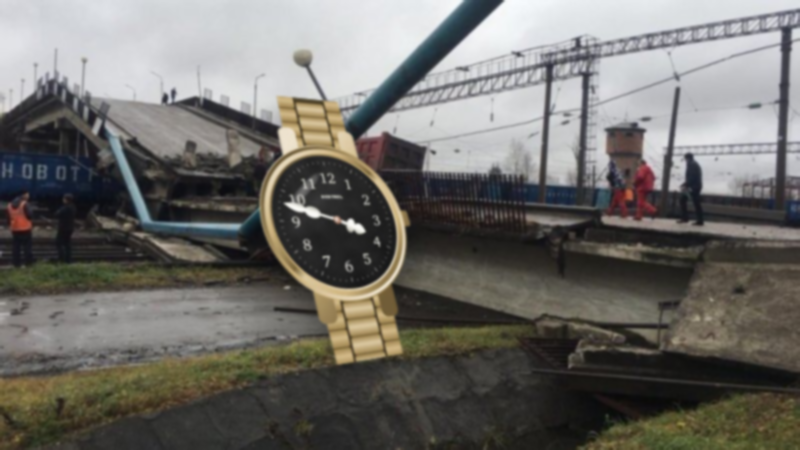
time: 3:48
